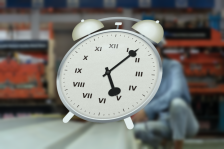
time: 5:07
